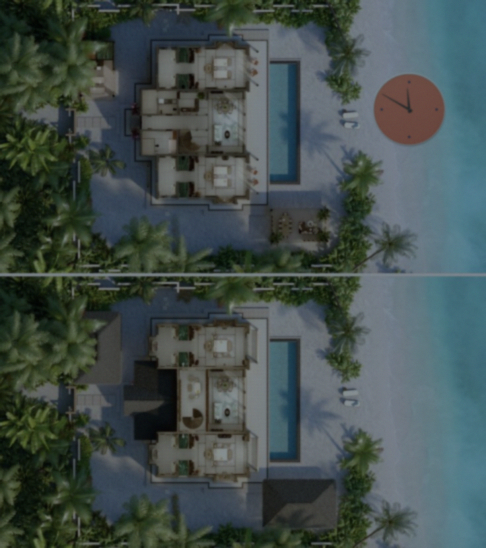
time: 11:50
